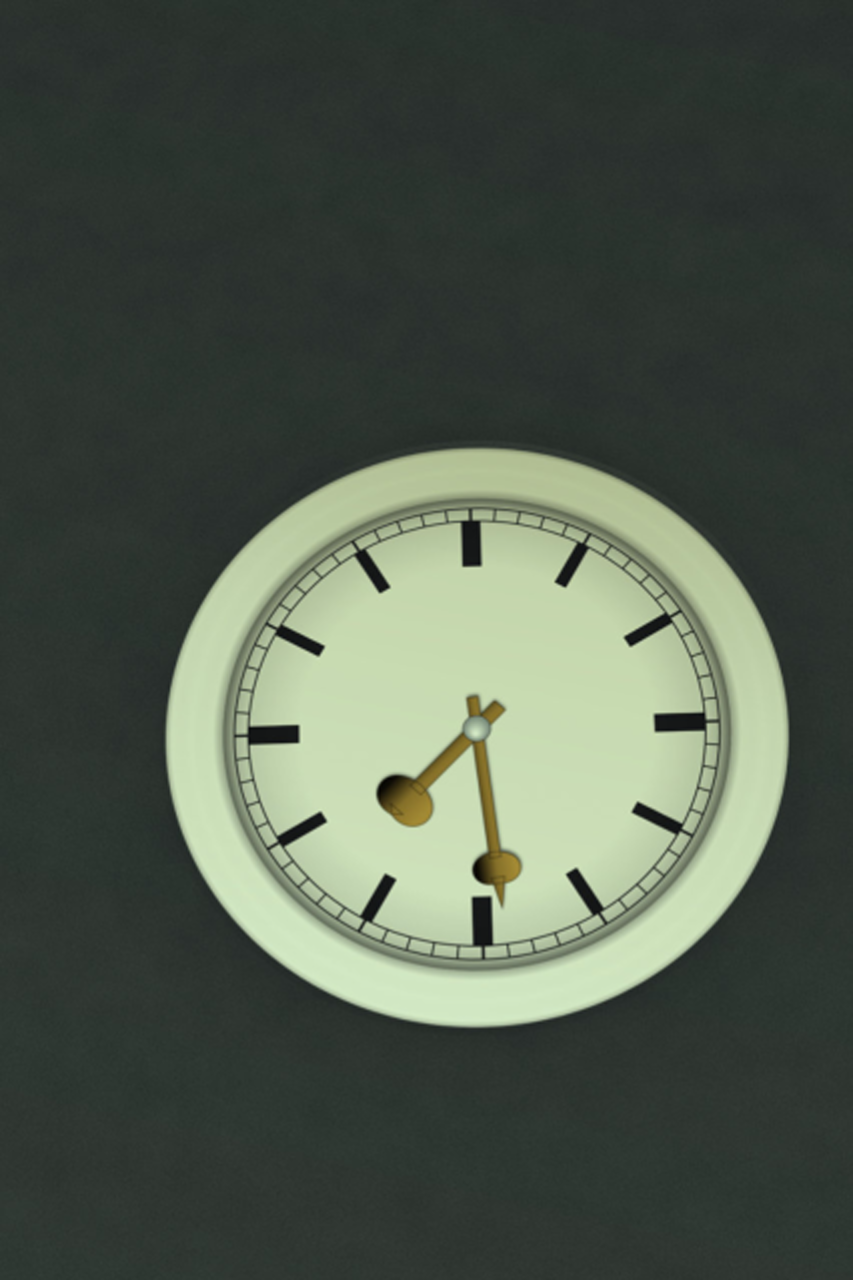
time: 7:29
